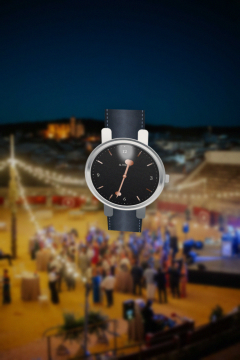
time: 12:33
